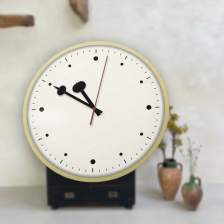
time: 10:50:02
